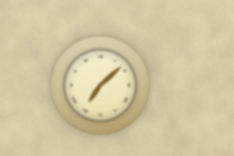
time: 7:08
